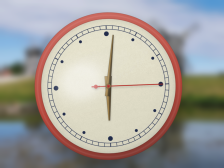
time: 6:01:15
